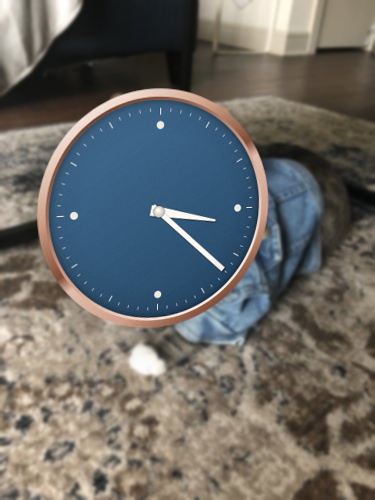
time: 3:22
